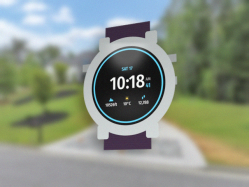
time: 10:18
